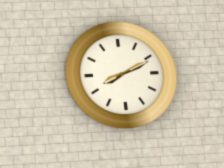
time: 8:11
